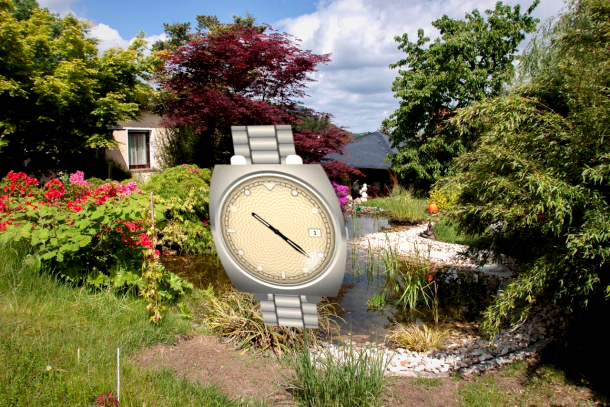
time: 10:22
